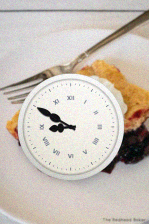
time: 8:50
